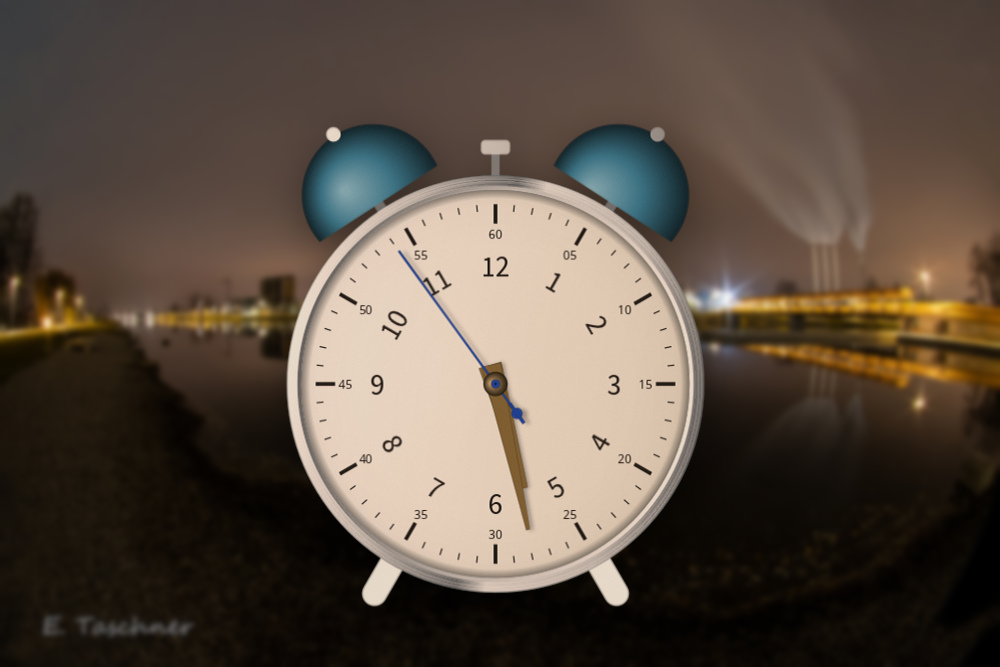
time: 5:27:54
